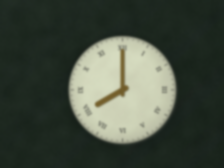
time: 8:00
